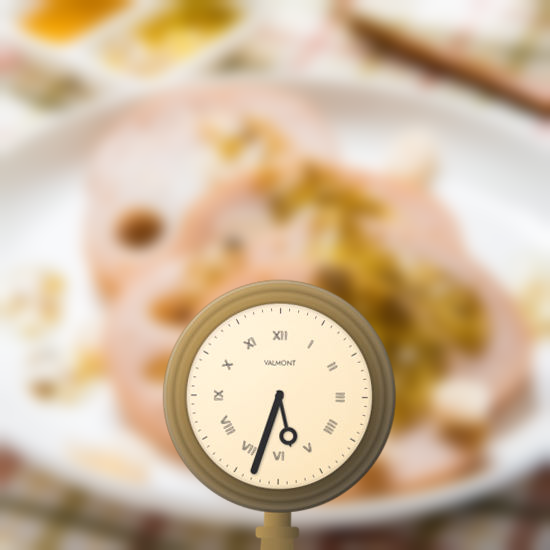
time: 5:33
